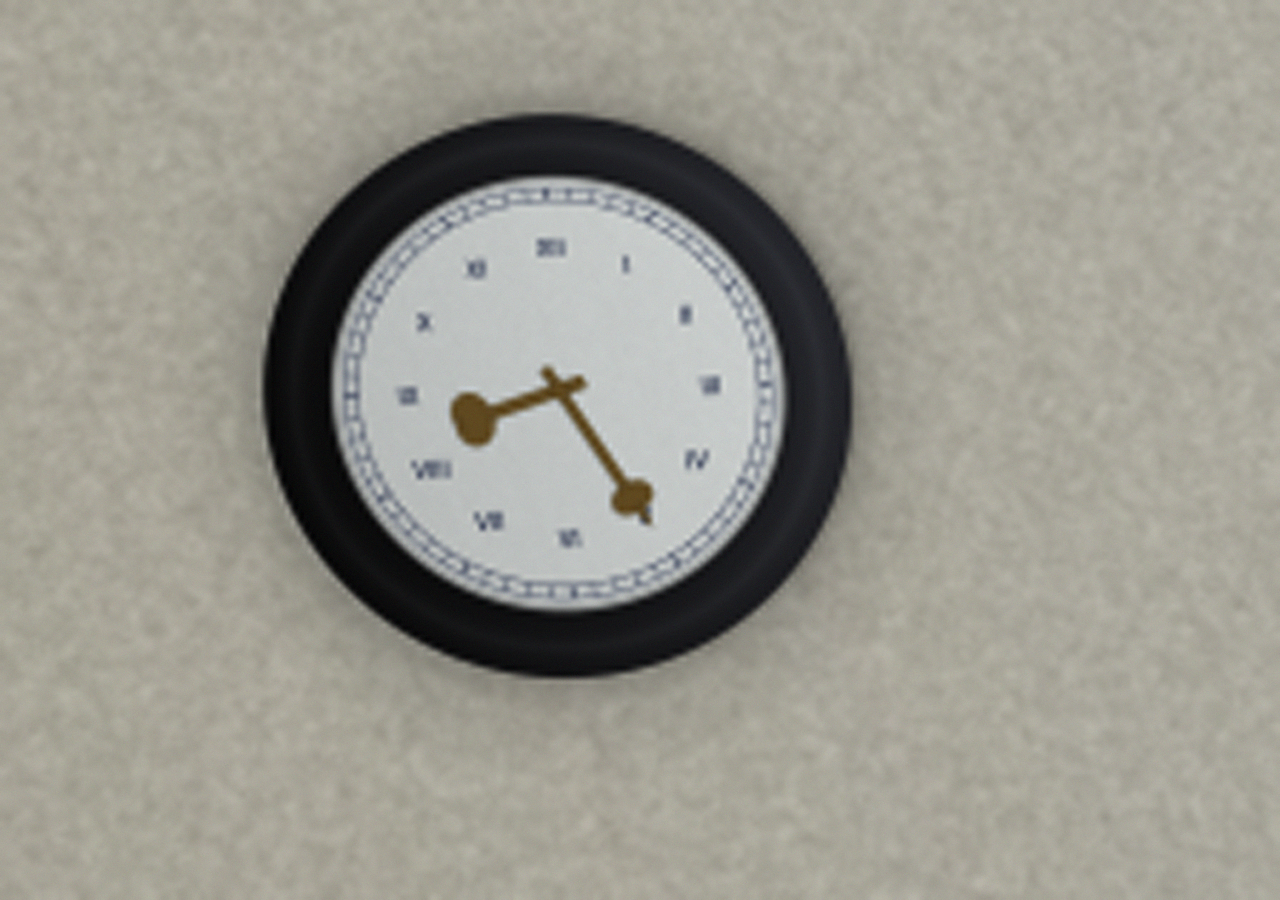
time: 8:25
